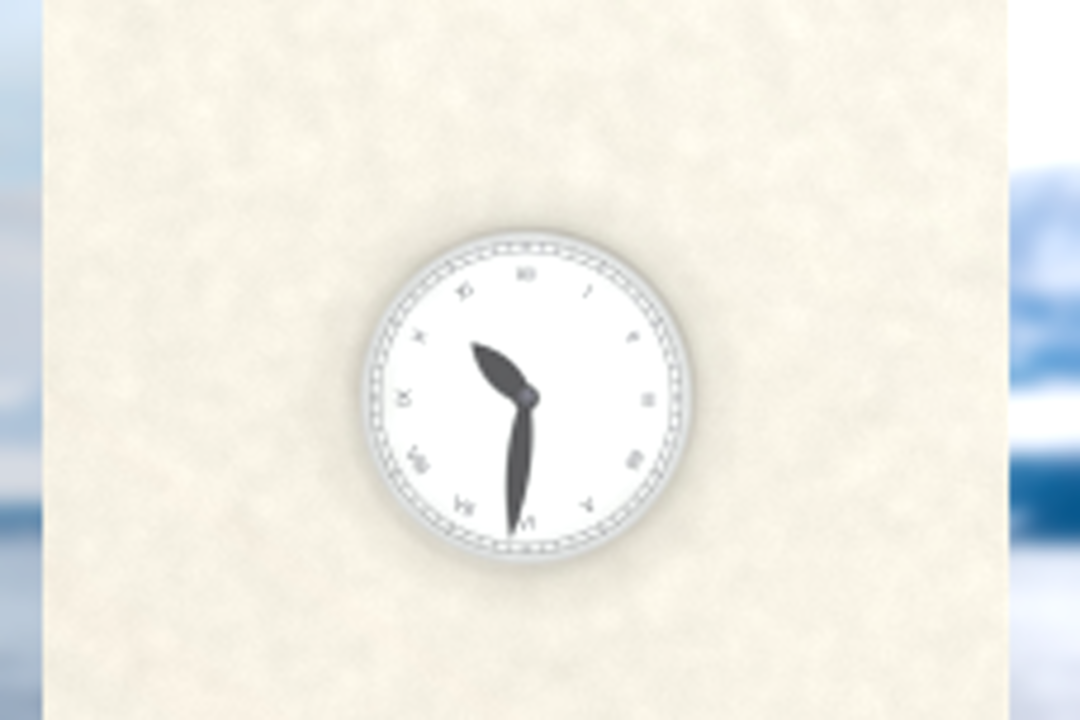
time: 10:31
